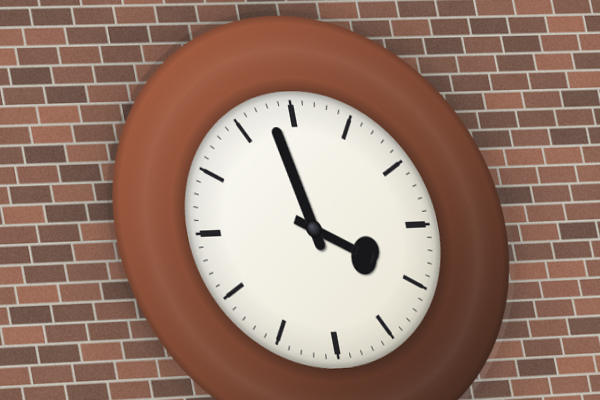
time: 3:58
